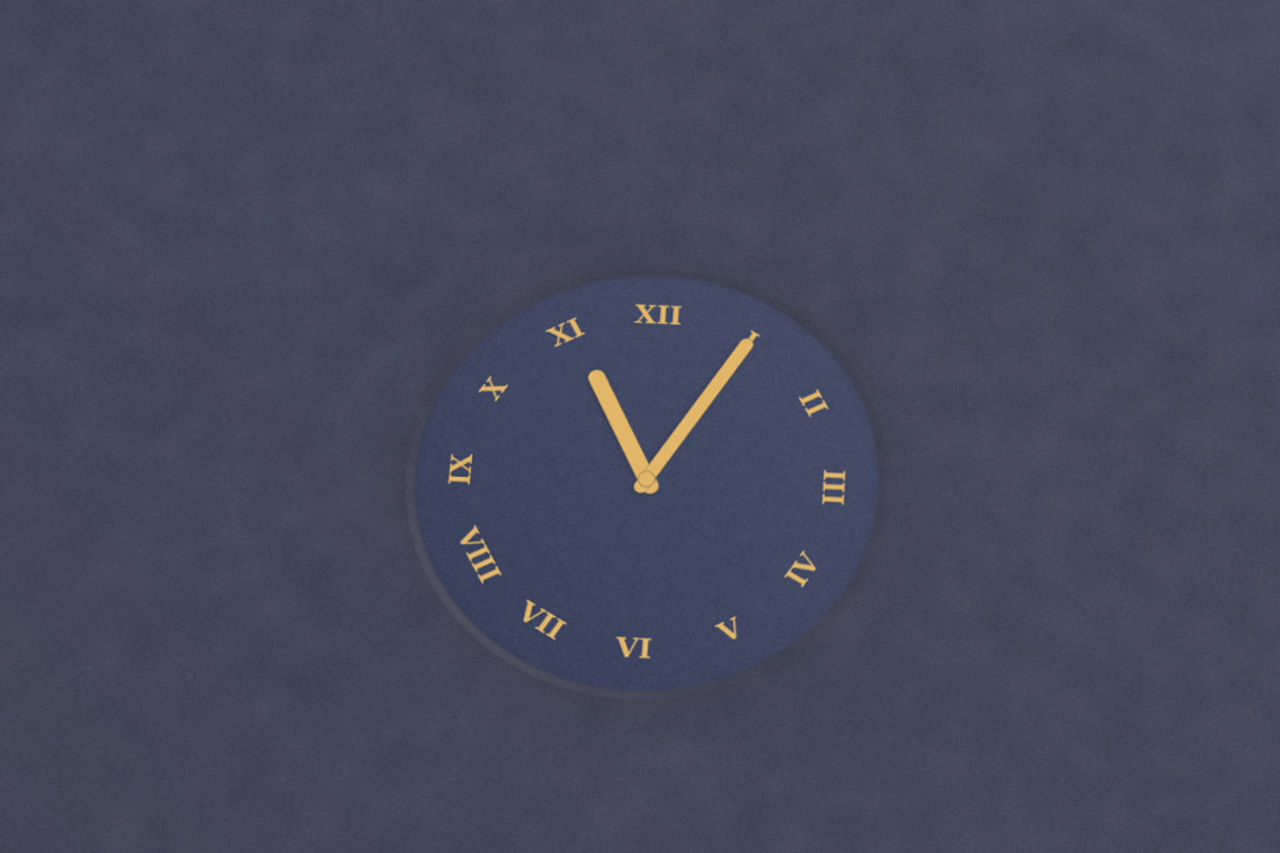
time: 11:05
